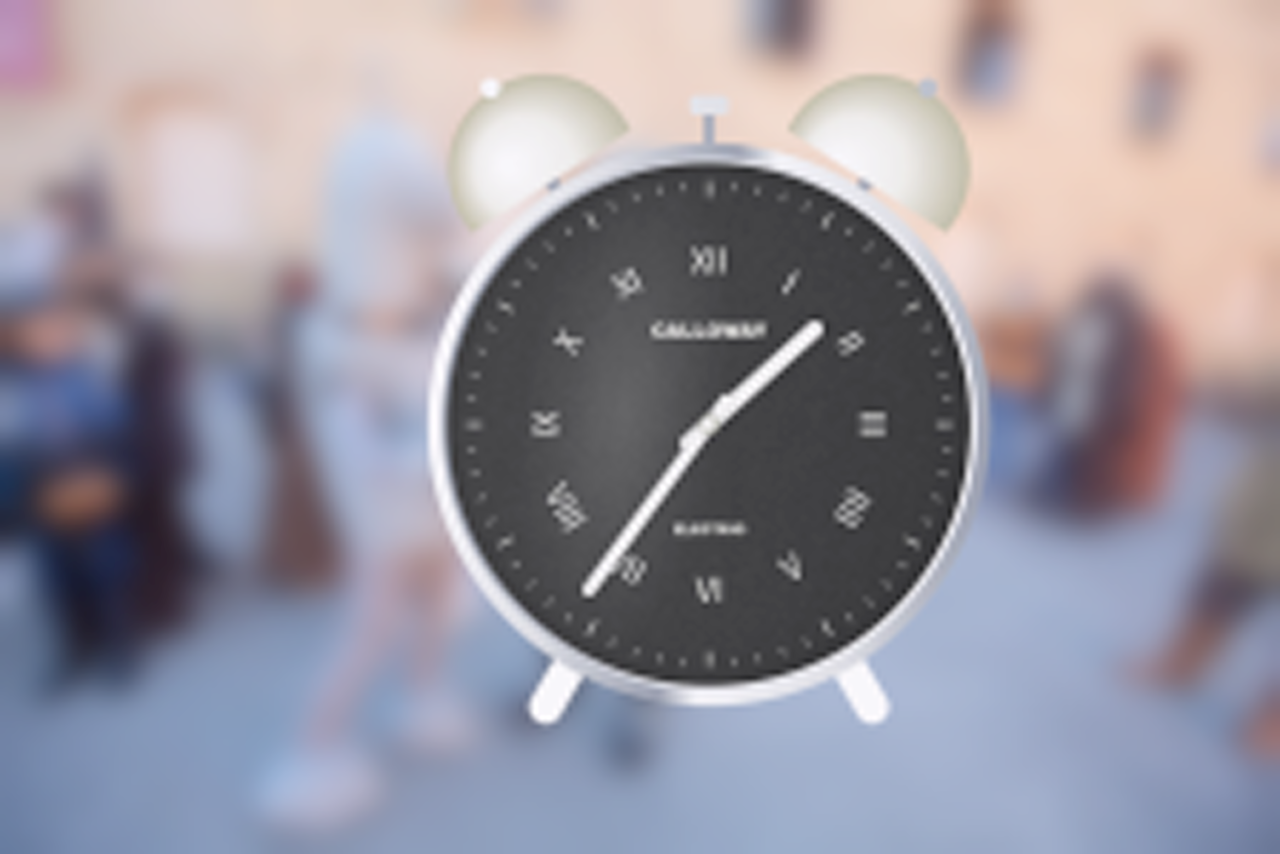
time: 1:36
